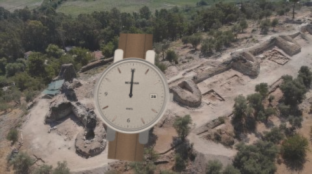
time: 12:00
